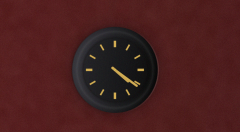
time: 4:21
